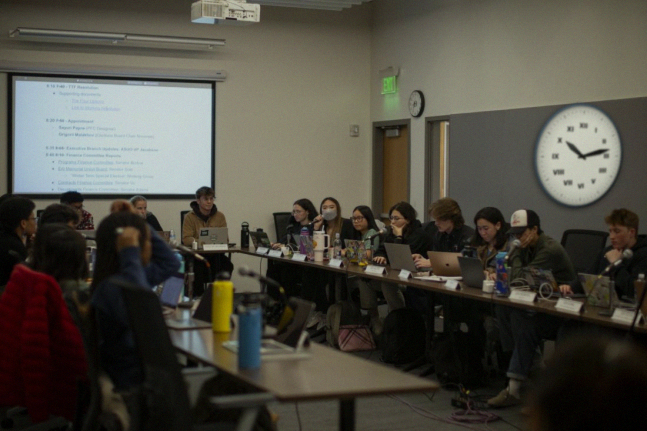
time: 10:13
